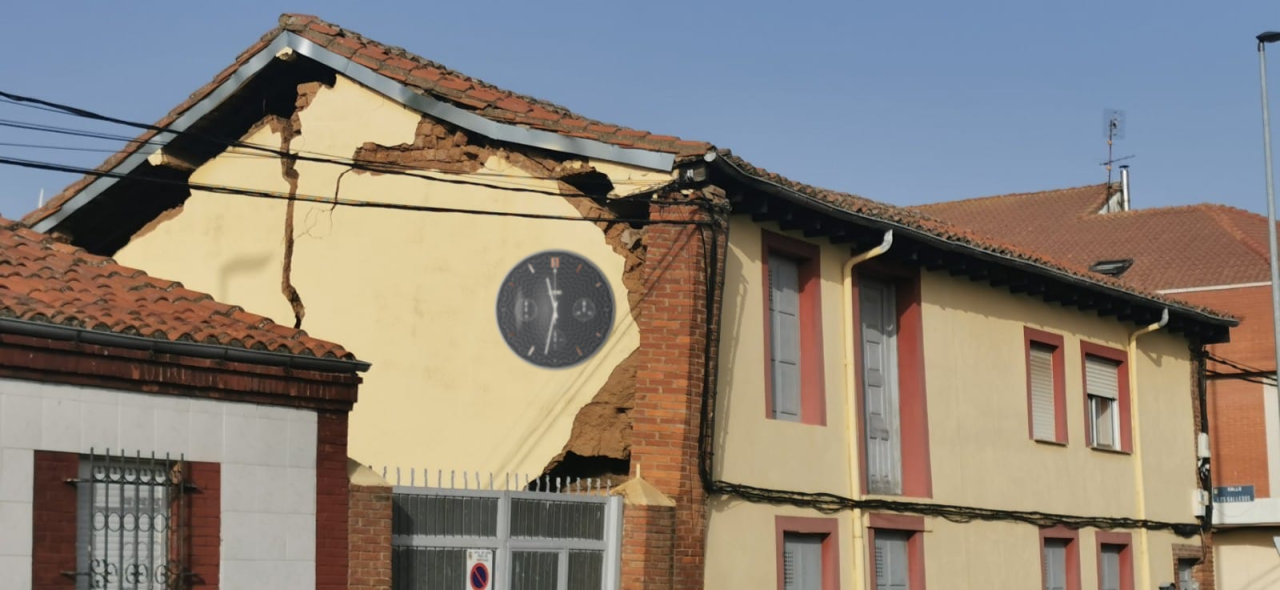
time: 11:32
